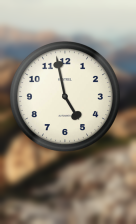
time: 4:58
